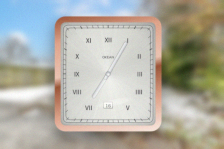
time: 7:05
